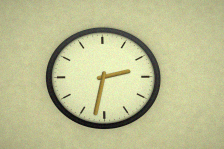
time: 2:32
